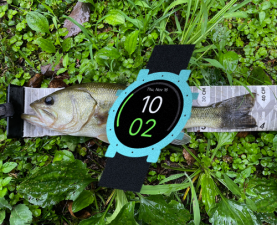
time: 10:02
